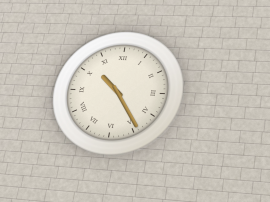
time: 10:24
